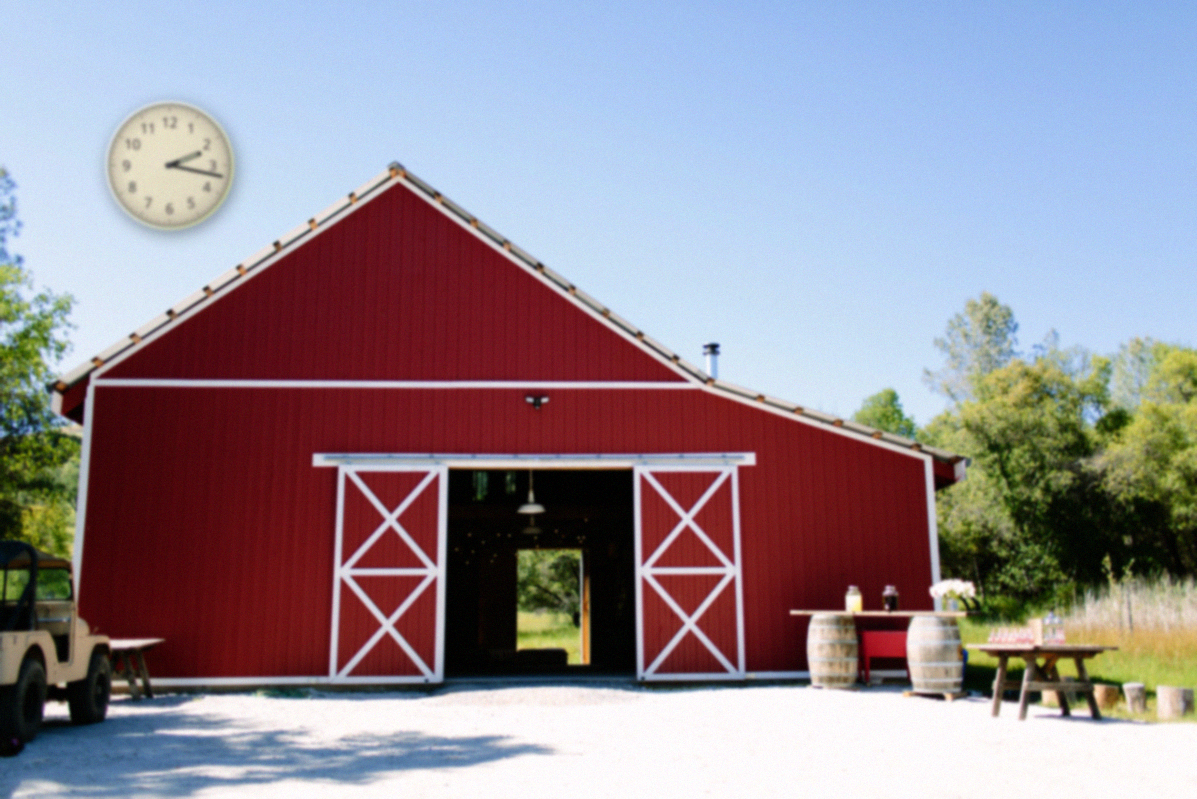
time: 2:17
